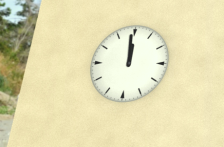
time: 11:59
